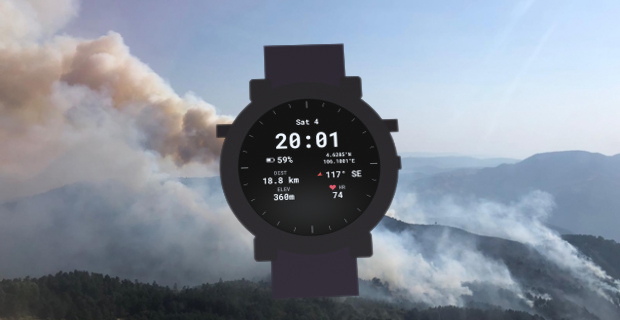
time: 20:01
